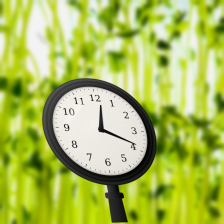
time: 12:19
